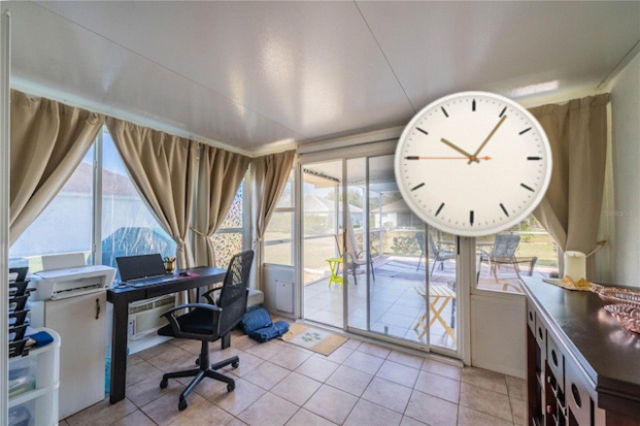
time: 10:05:45
